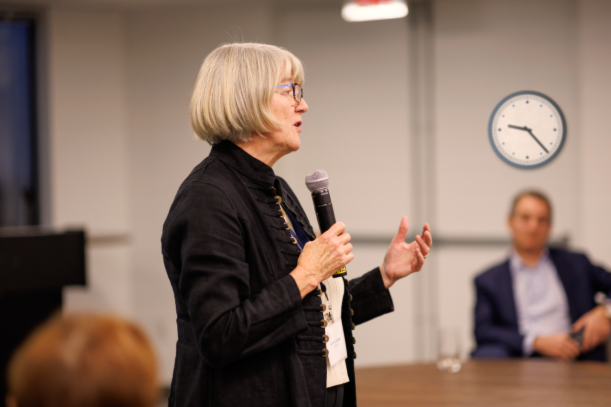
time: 9:23
